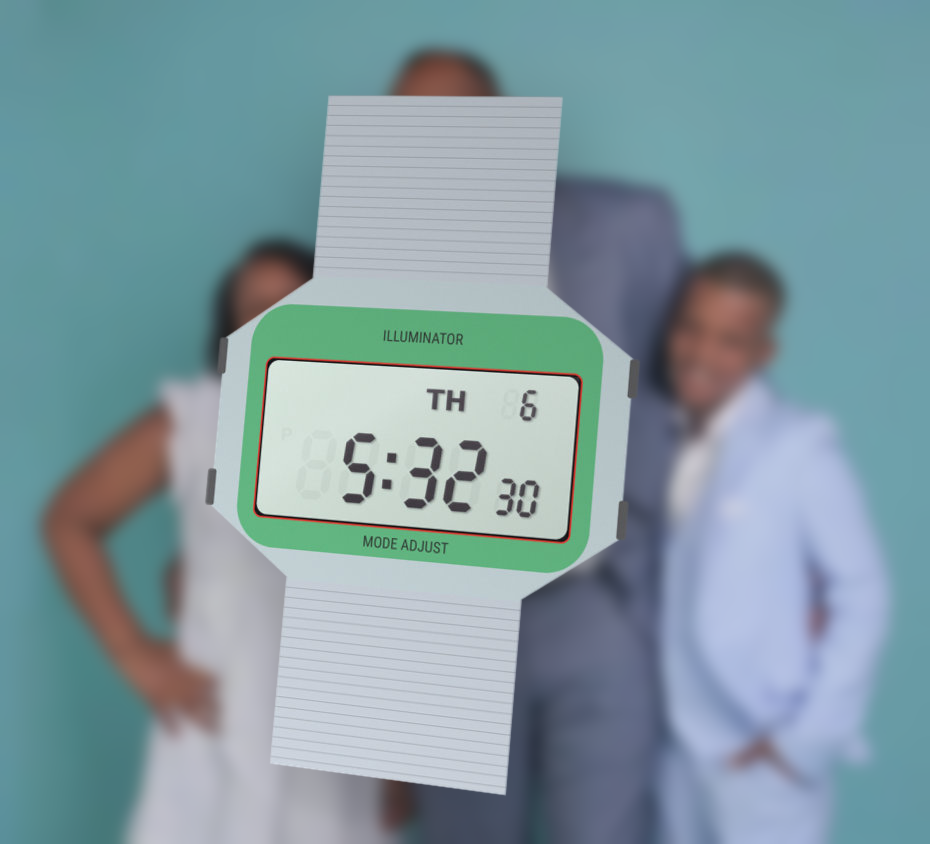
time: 5:32:30
